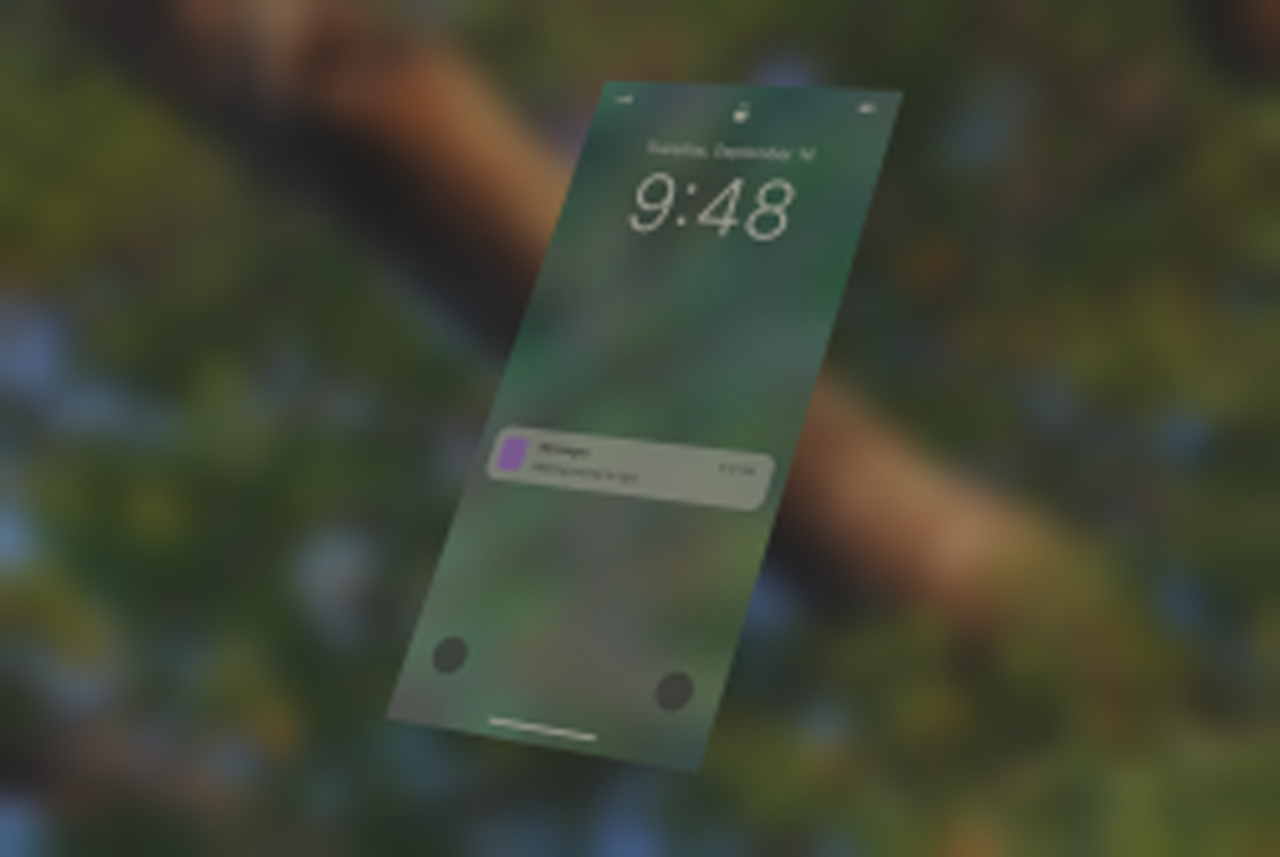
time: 9:48
